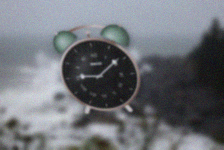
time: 9:09
